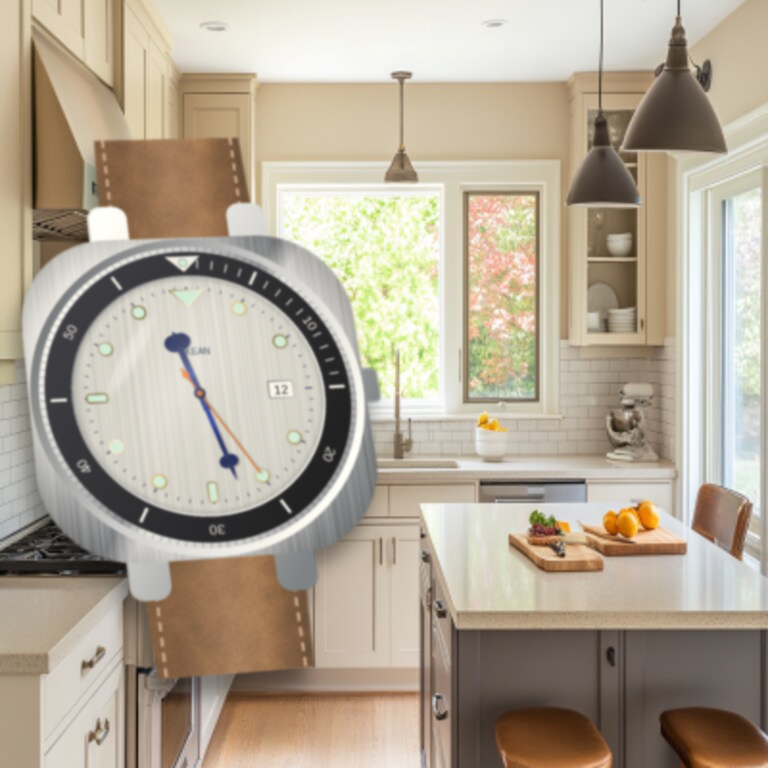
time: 11:27:25
